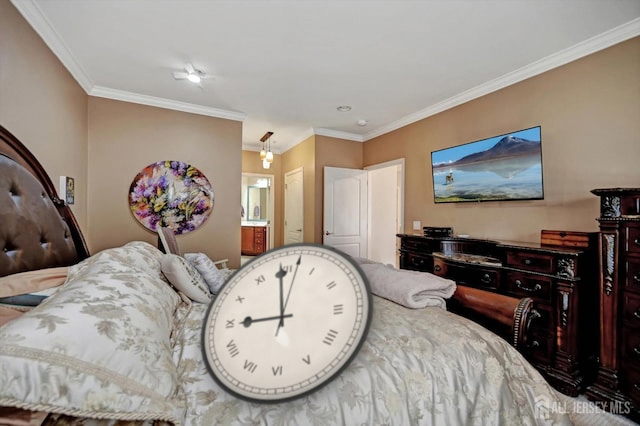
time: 8:59:02
